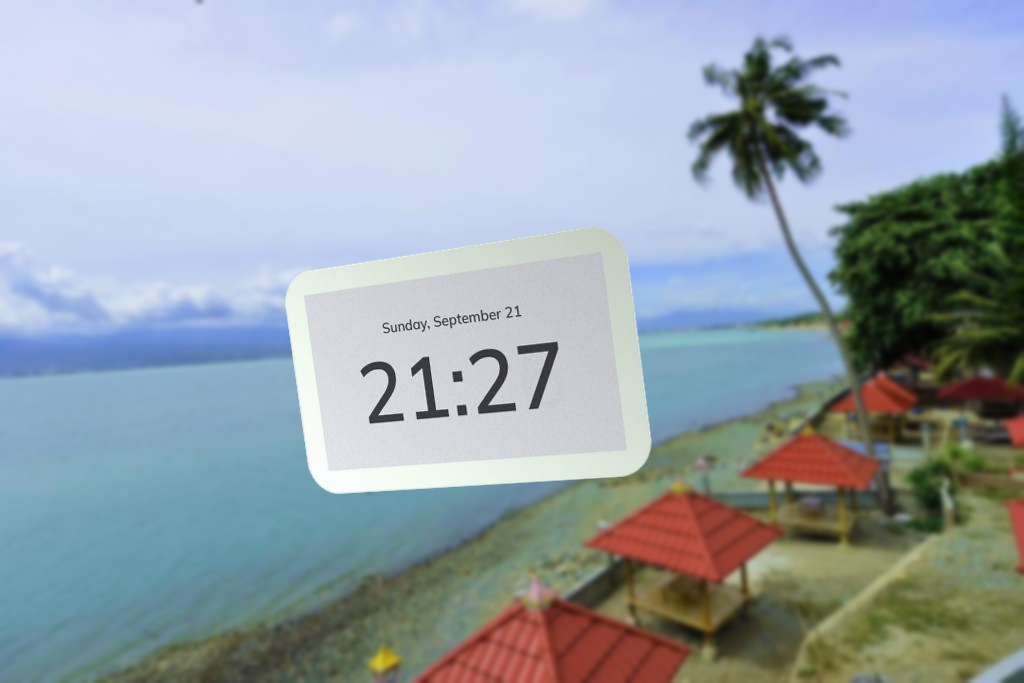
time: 21:27
